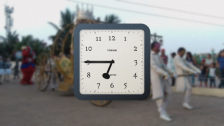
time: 6:45
